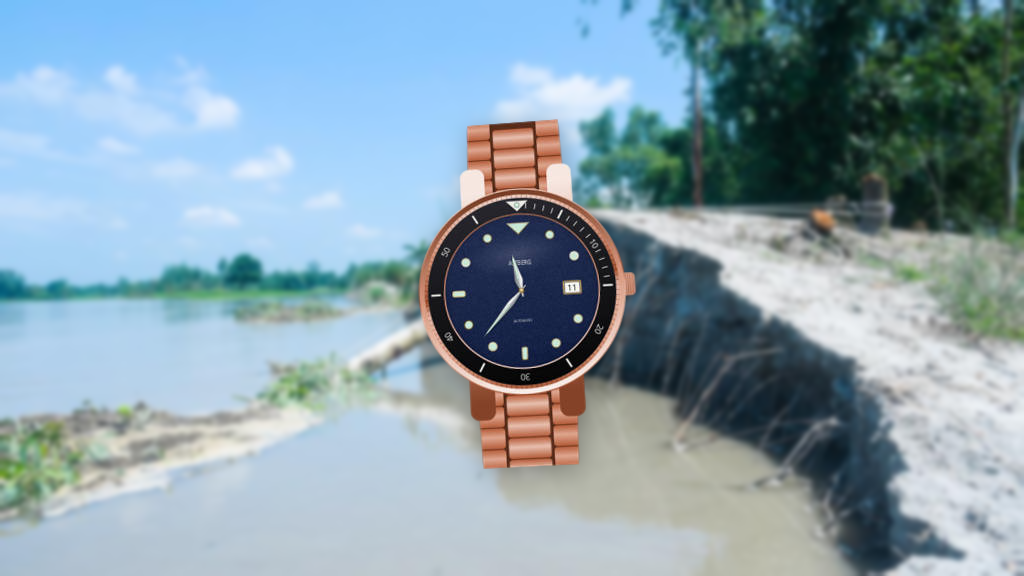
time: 11:37
